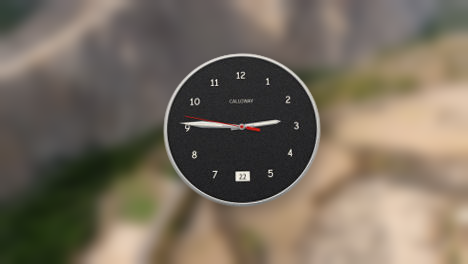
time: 2:45:47
